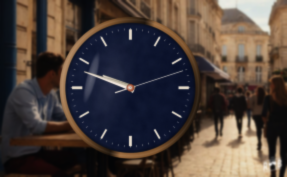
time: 9:48:12
